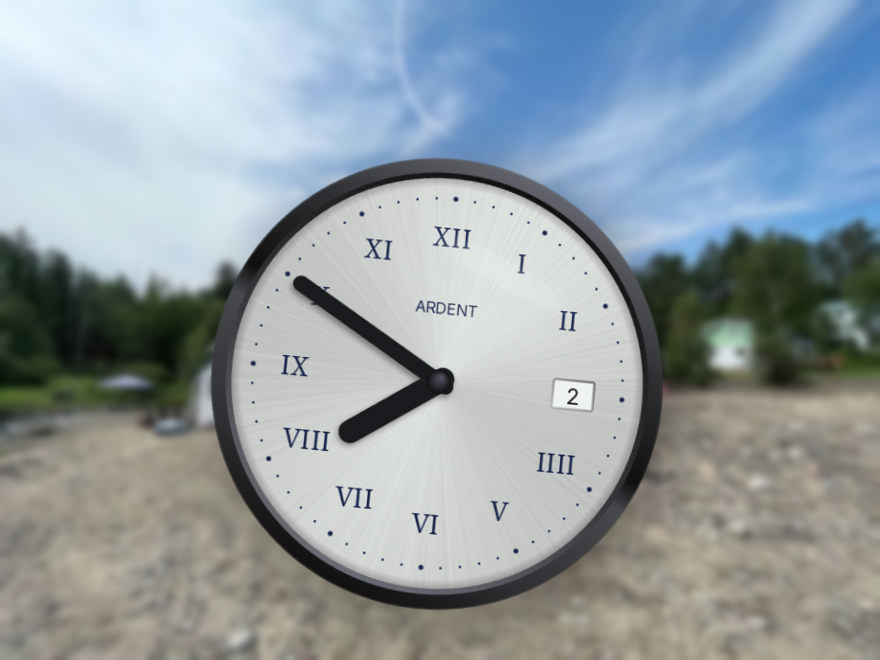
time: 7:50
